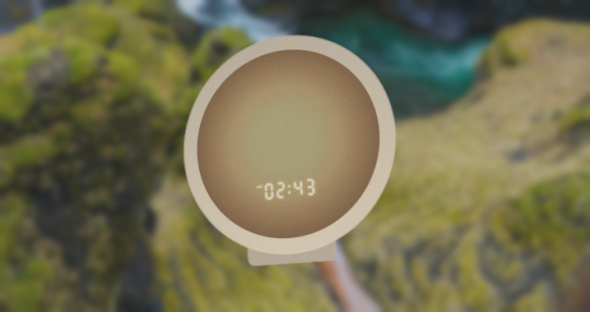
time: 2:43
